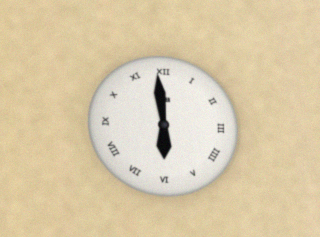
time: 5:59
